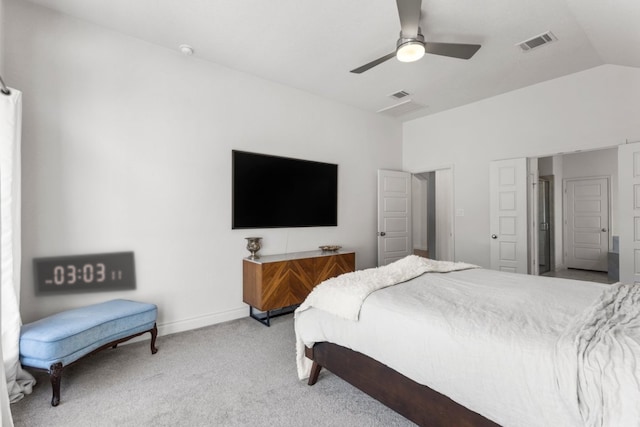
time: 3:03
